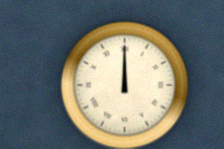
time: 12:00
